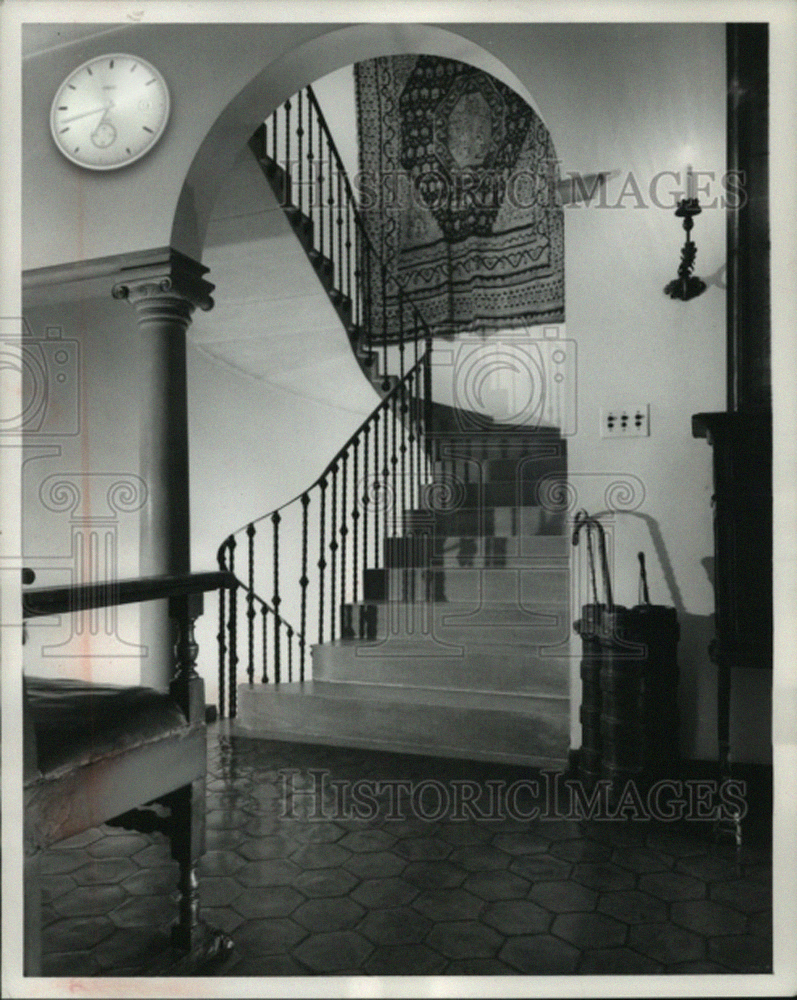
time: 6:42
